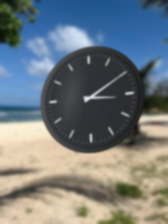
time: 3:10
